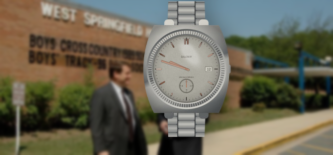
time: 9:48
